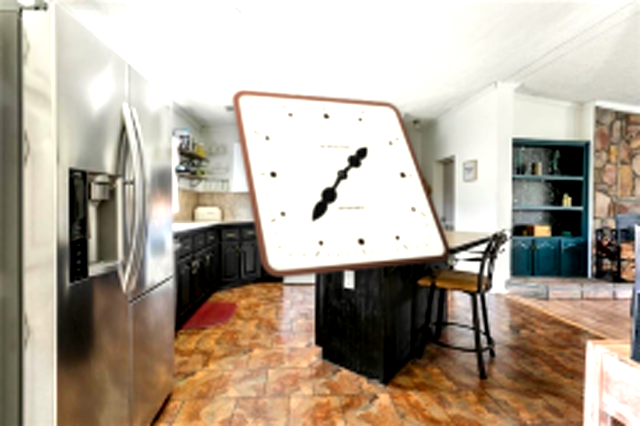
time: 1:37
